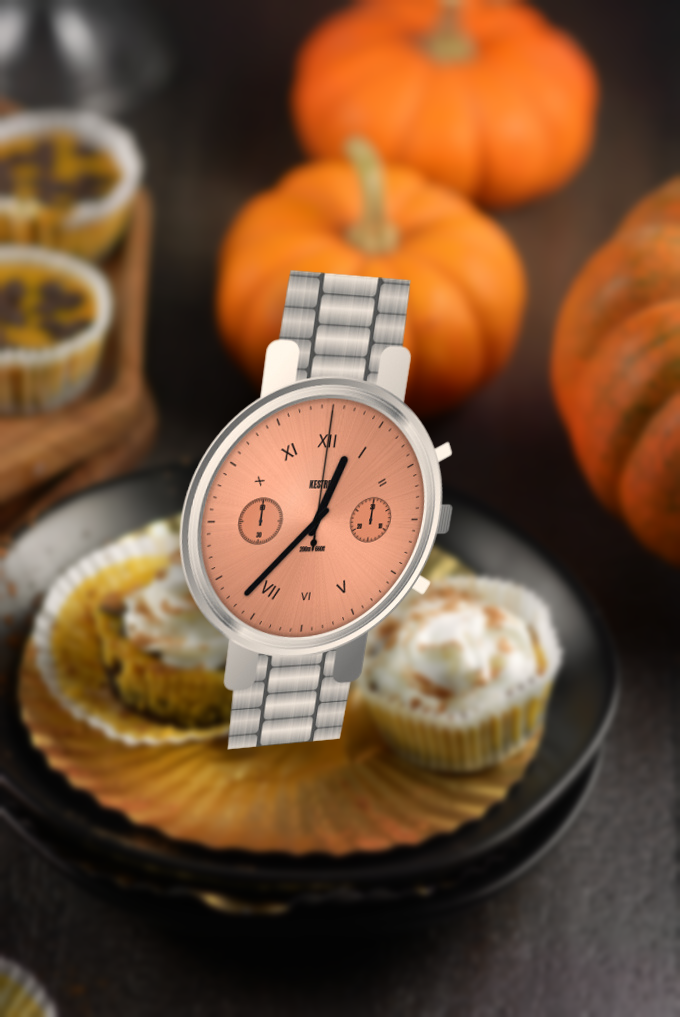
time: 12:37
